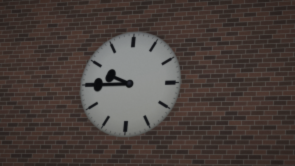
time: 9:45
